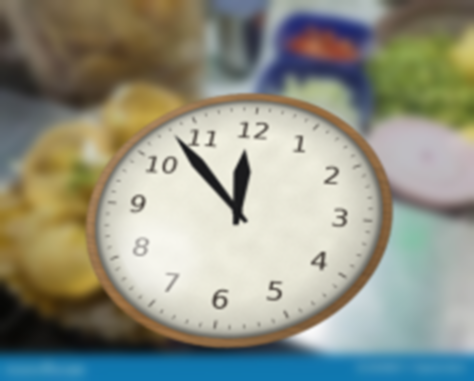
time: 11:53
